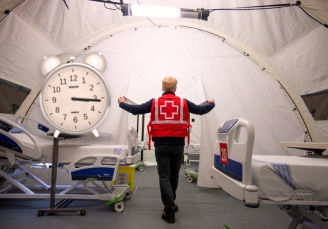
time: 3:16
